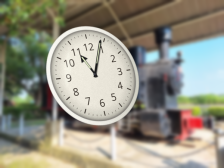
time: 11:04
